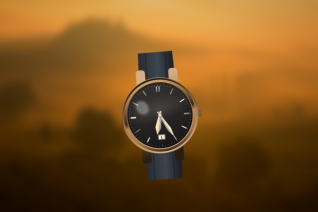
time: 6:25
